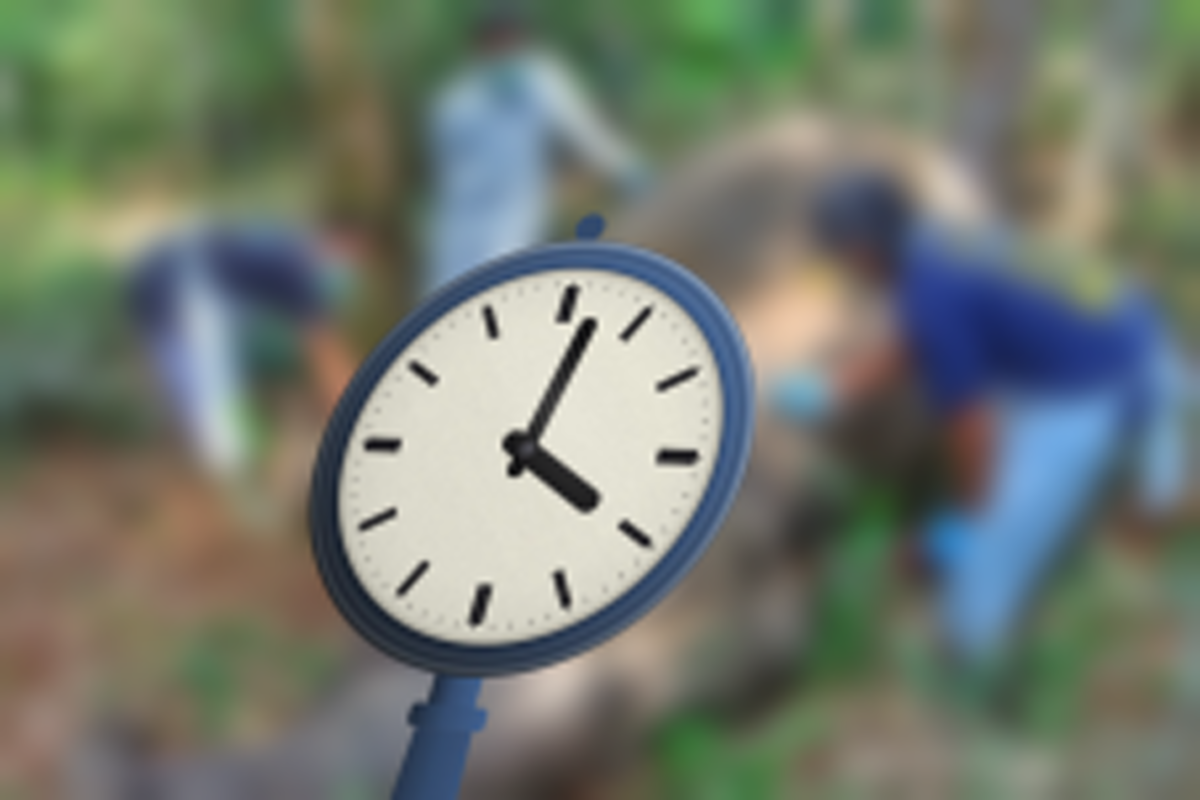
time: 4:02
